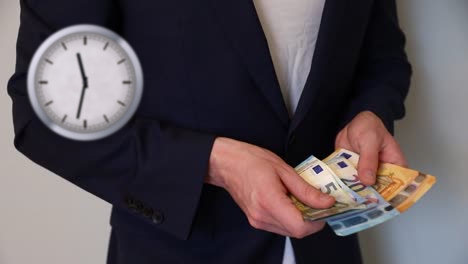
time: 11:32
